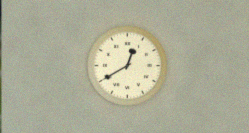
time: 12:40
